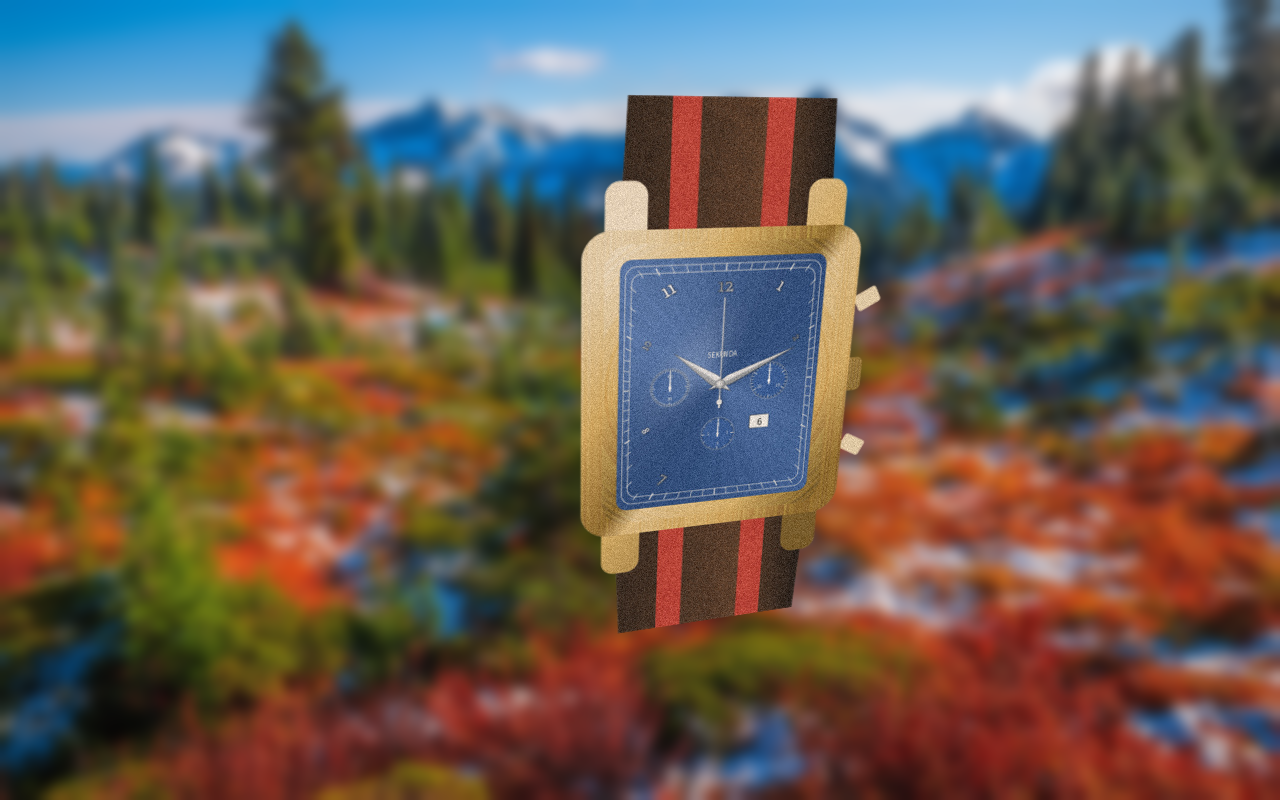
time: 10:11
